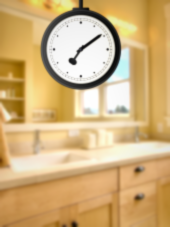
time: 7:09
